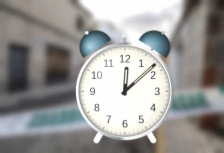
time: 12:08
